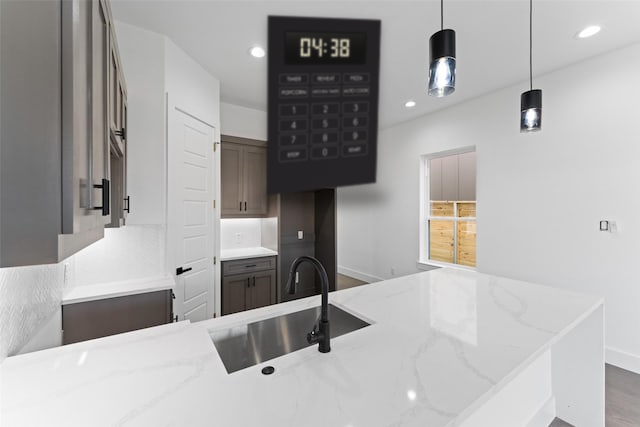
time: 4:38
